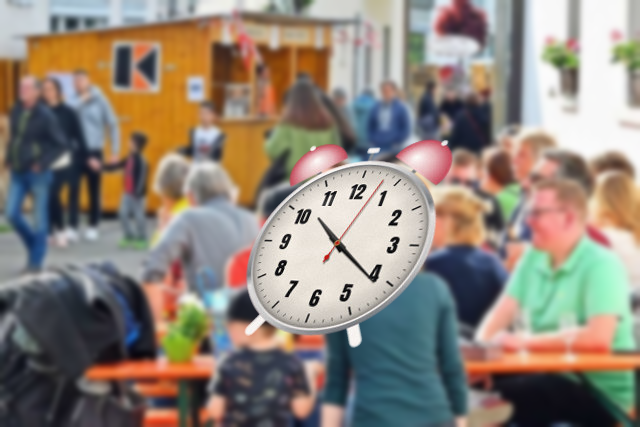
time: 10:21:03
